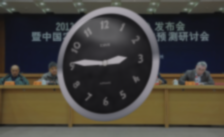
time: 2:46
